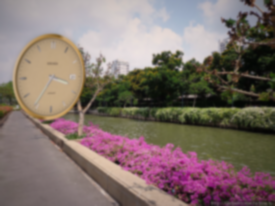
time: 3:36
